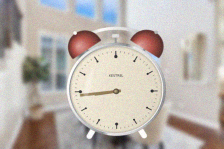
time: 8:44
